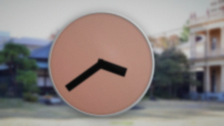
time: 3:39
